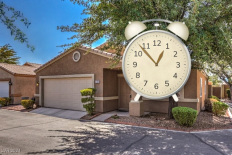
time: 12:53
